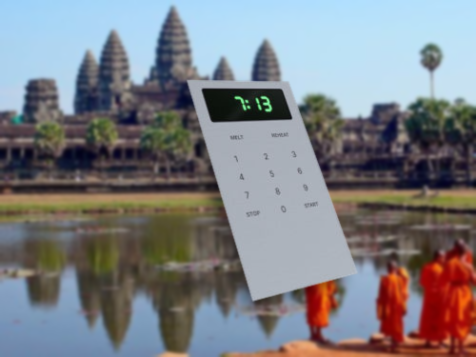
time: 7:13
